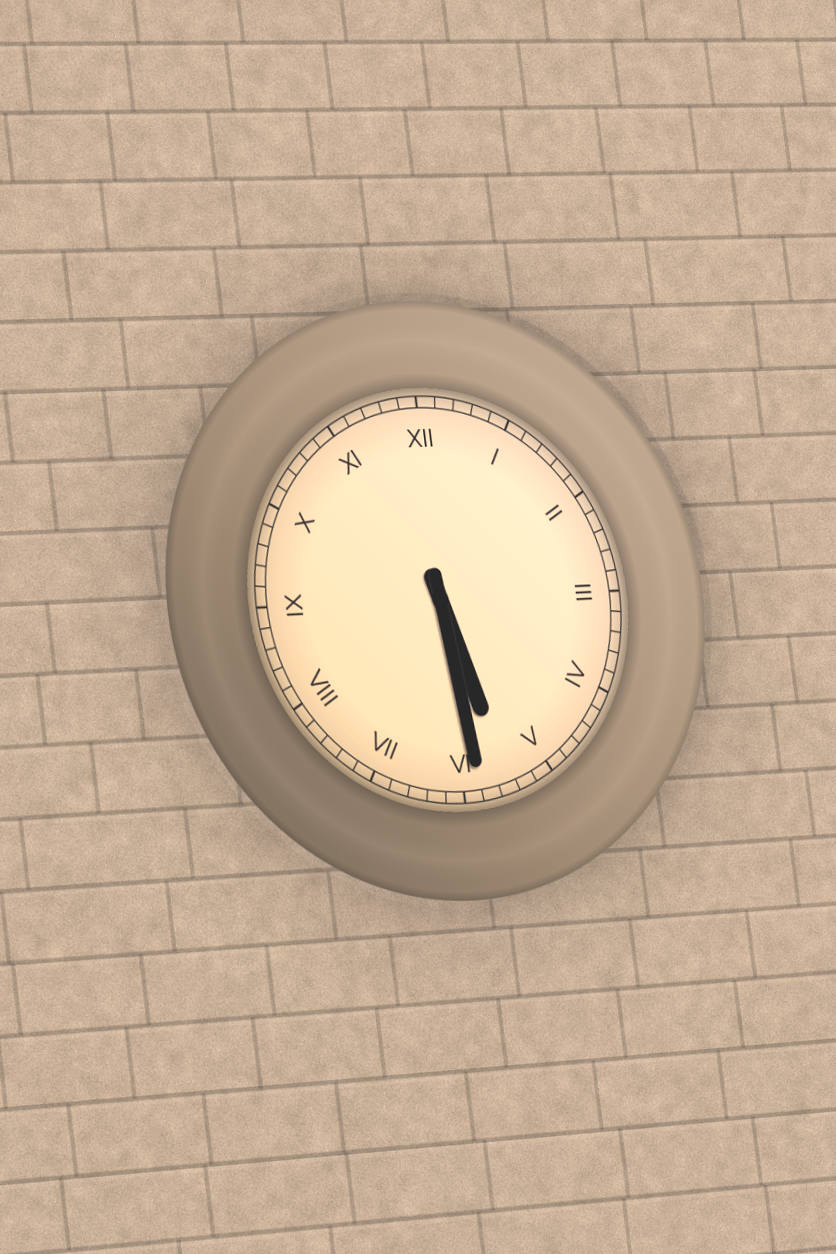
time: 5:29
